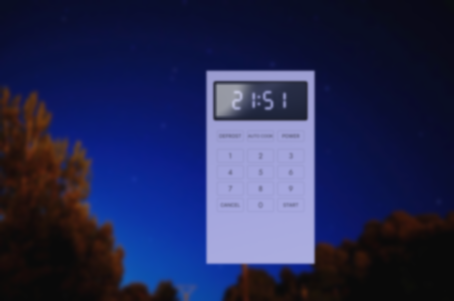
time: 21:51
